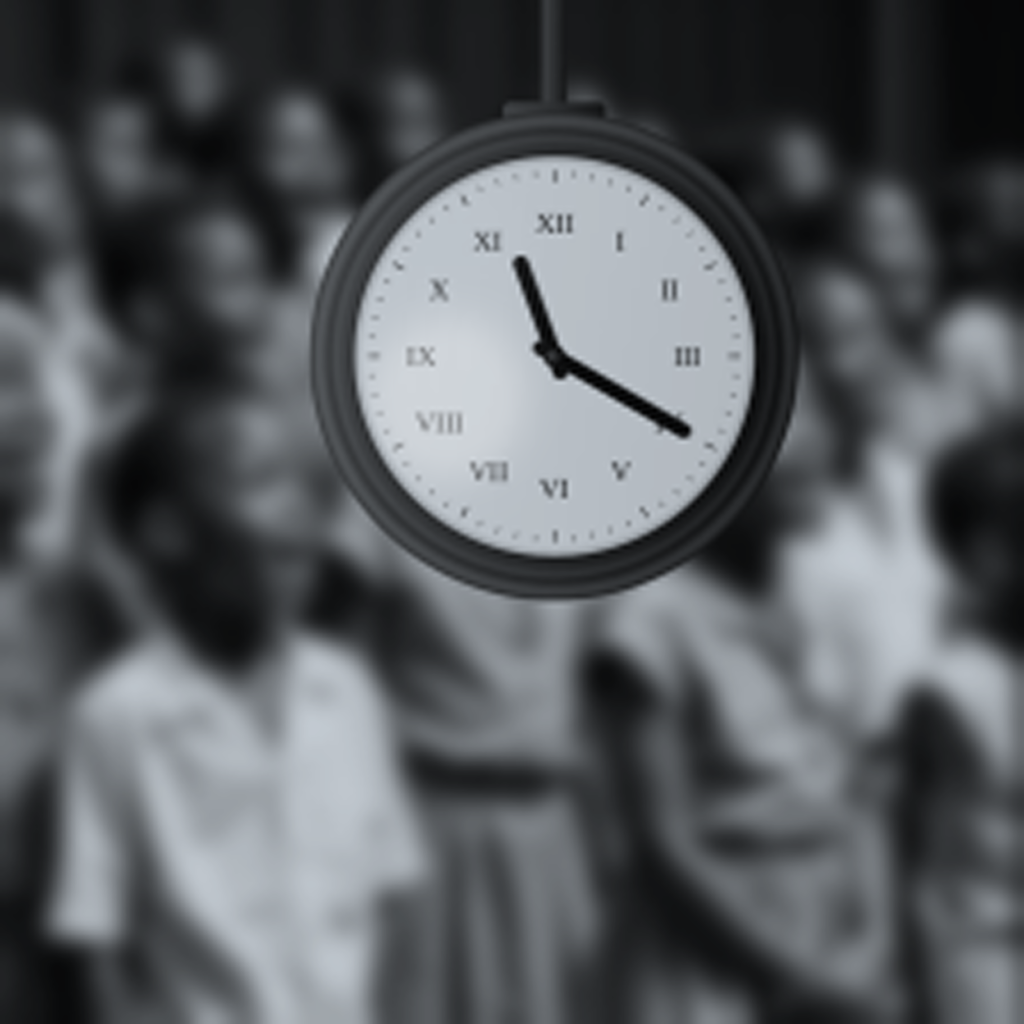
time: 11:20
